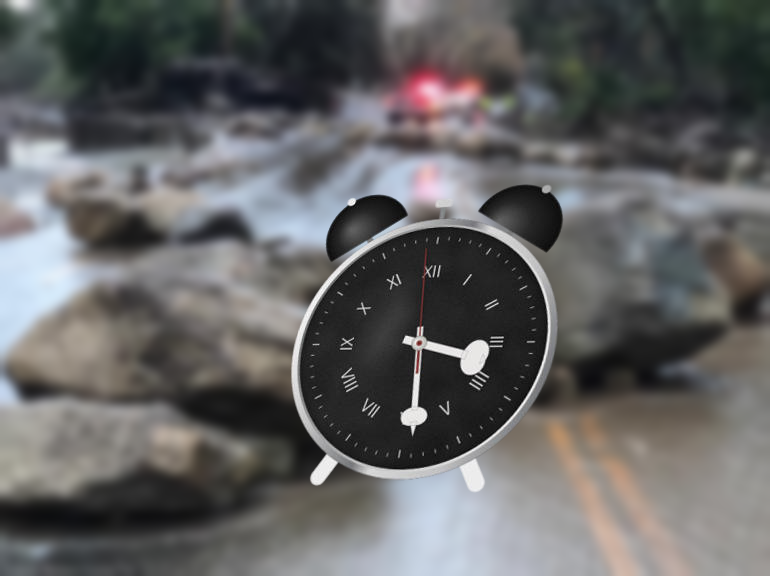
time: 3:28:59
